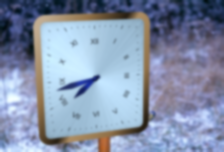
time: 7:43
